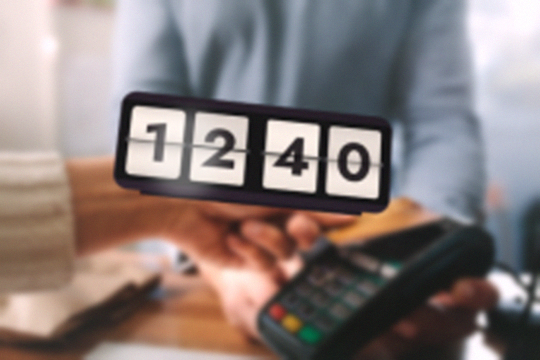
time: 12:40
